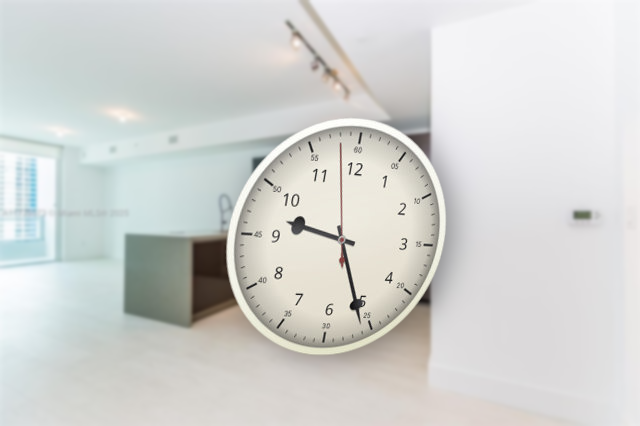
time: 9:25:58
